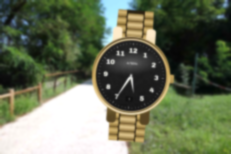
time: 5:35
